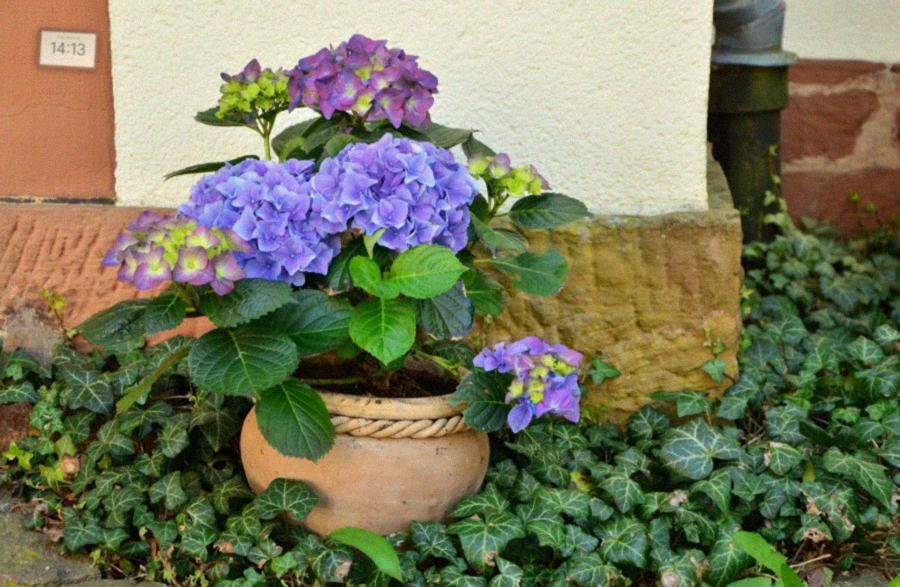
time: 14:13
